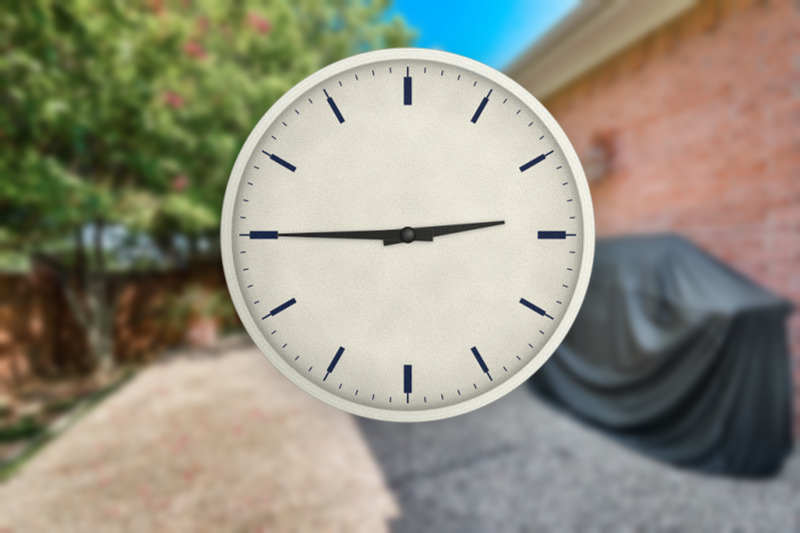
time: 2:45
